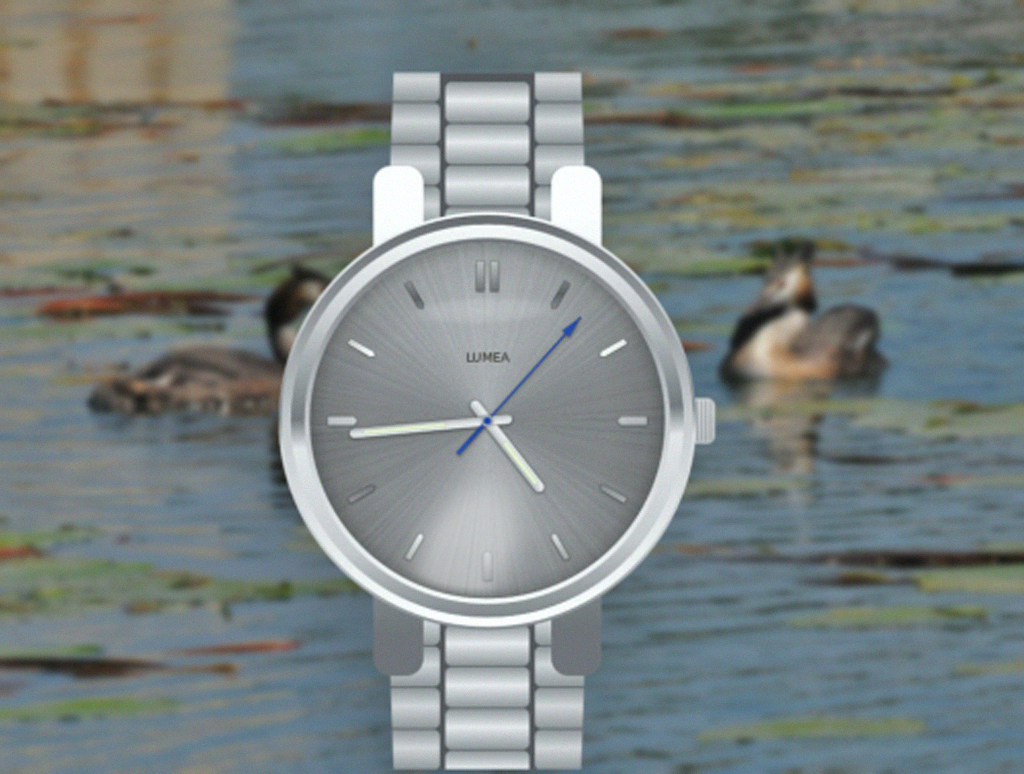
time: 4:44:07
